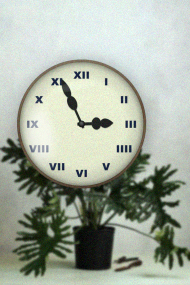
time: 2:56
